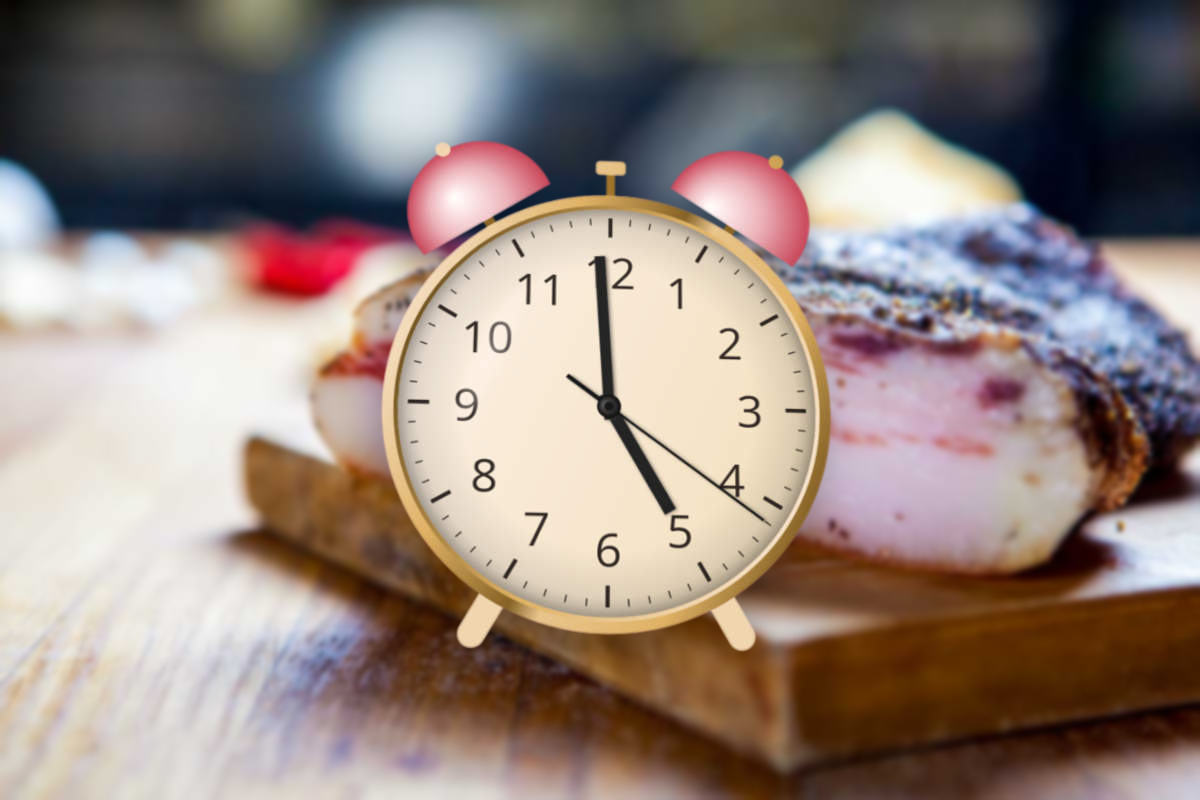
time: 4:59:21
